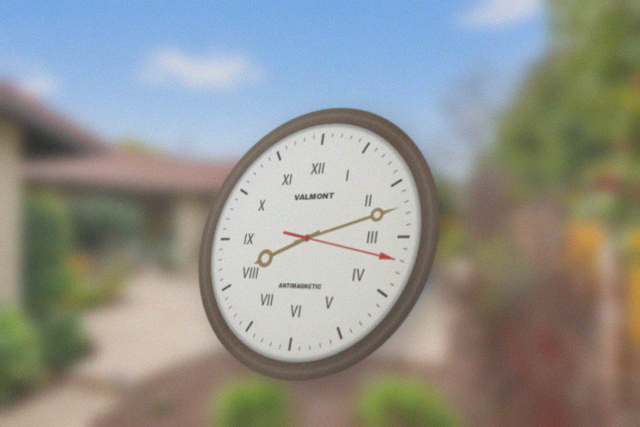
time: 8:12:17
